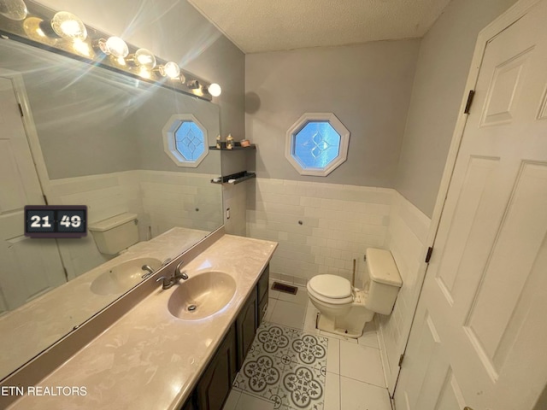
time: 21:49
